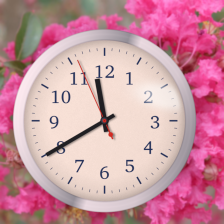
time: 11:39:56
